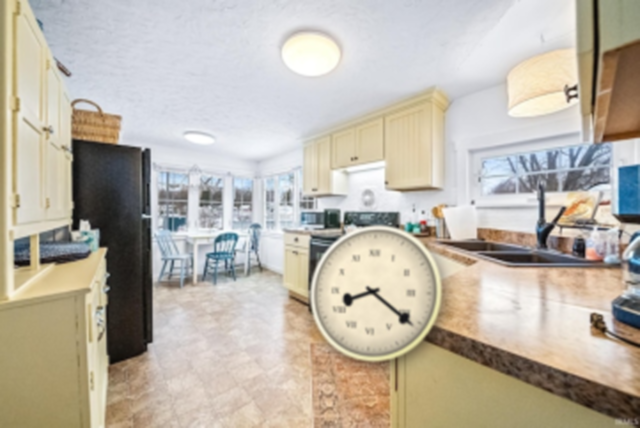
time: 8:21
